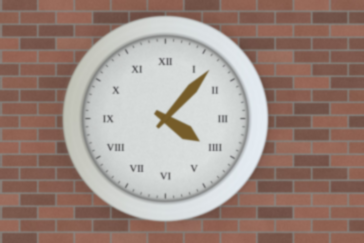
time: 4:07
